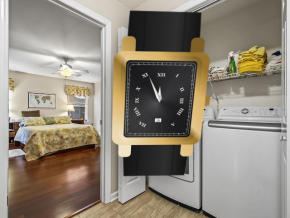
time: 11:56
